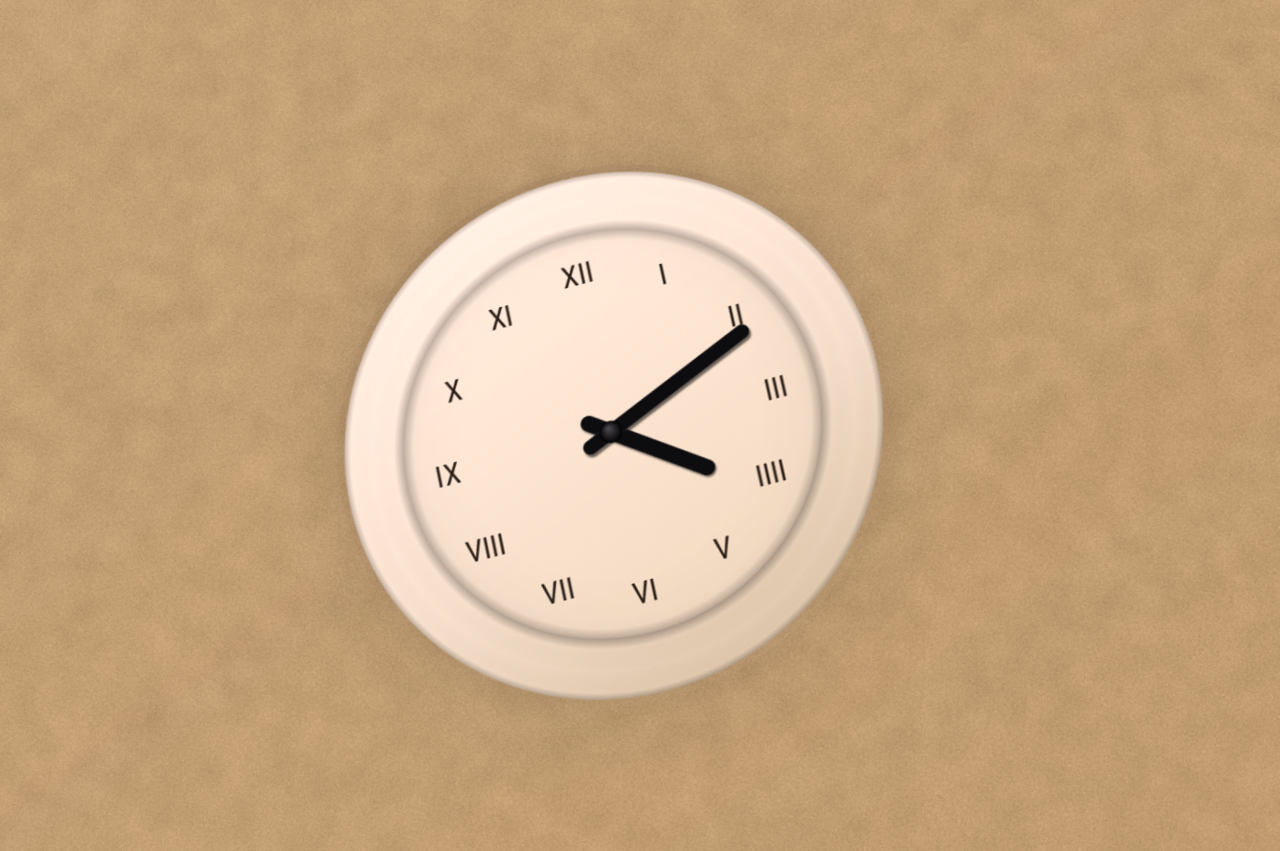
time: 4:11
